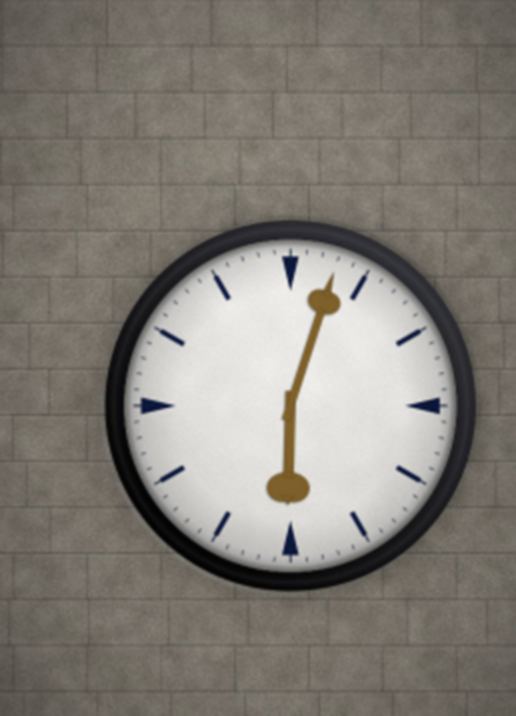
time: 6:03
